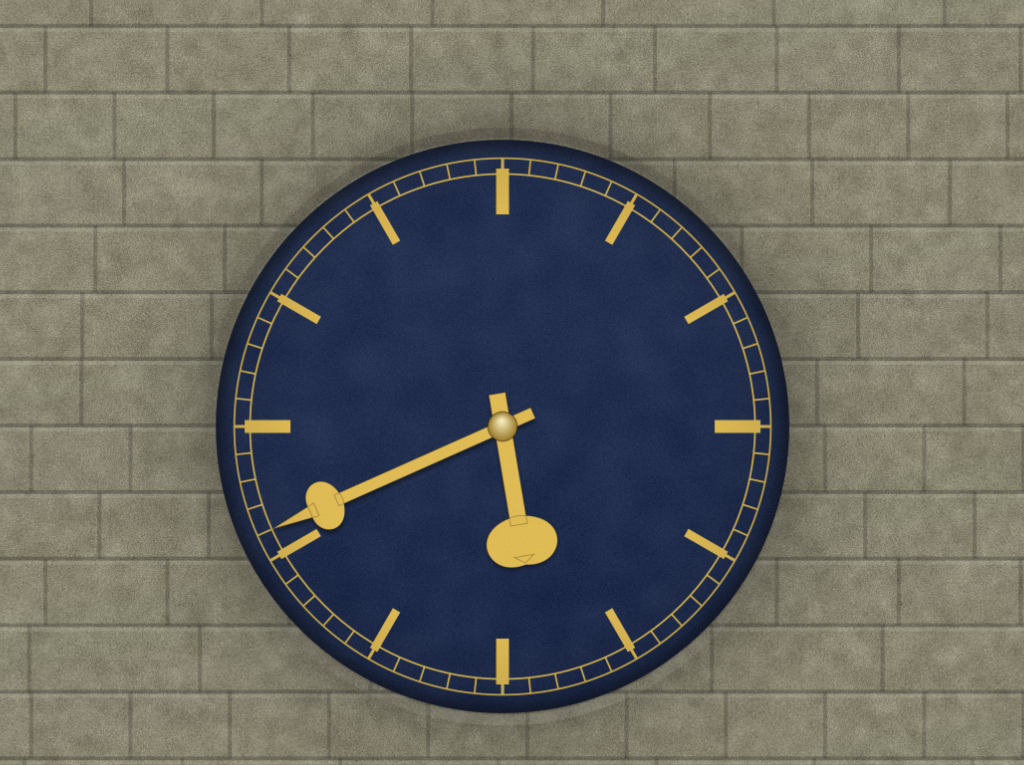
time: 5:41
